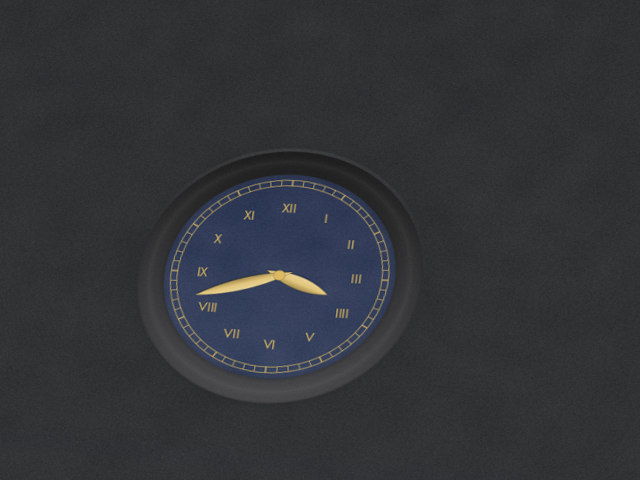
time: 3:42
